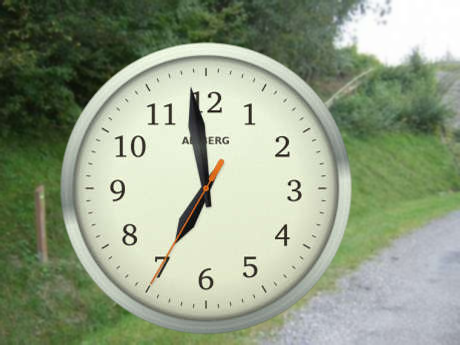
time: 6:58:35
